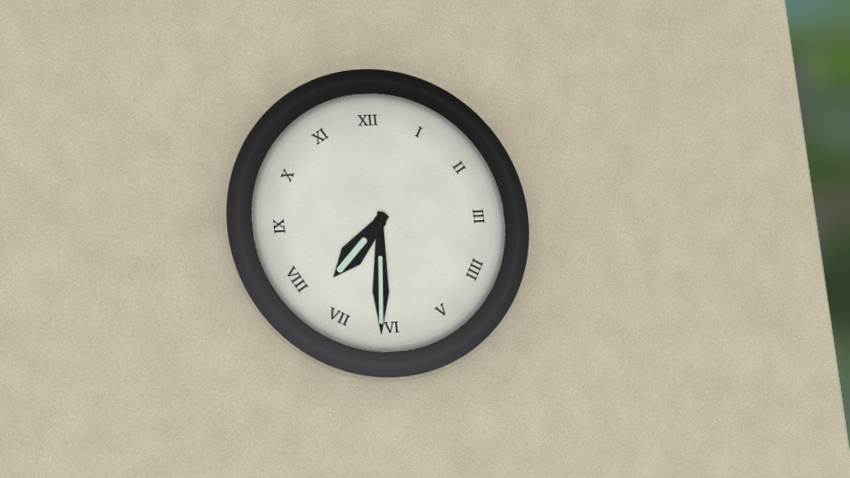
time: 7:31
